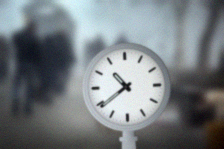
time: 10:39
